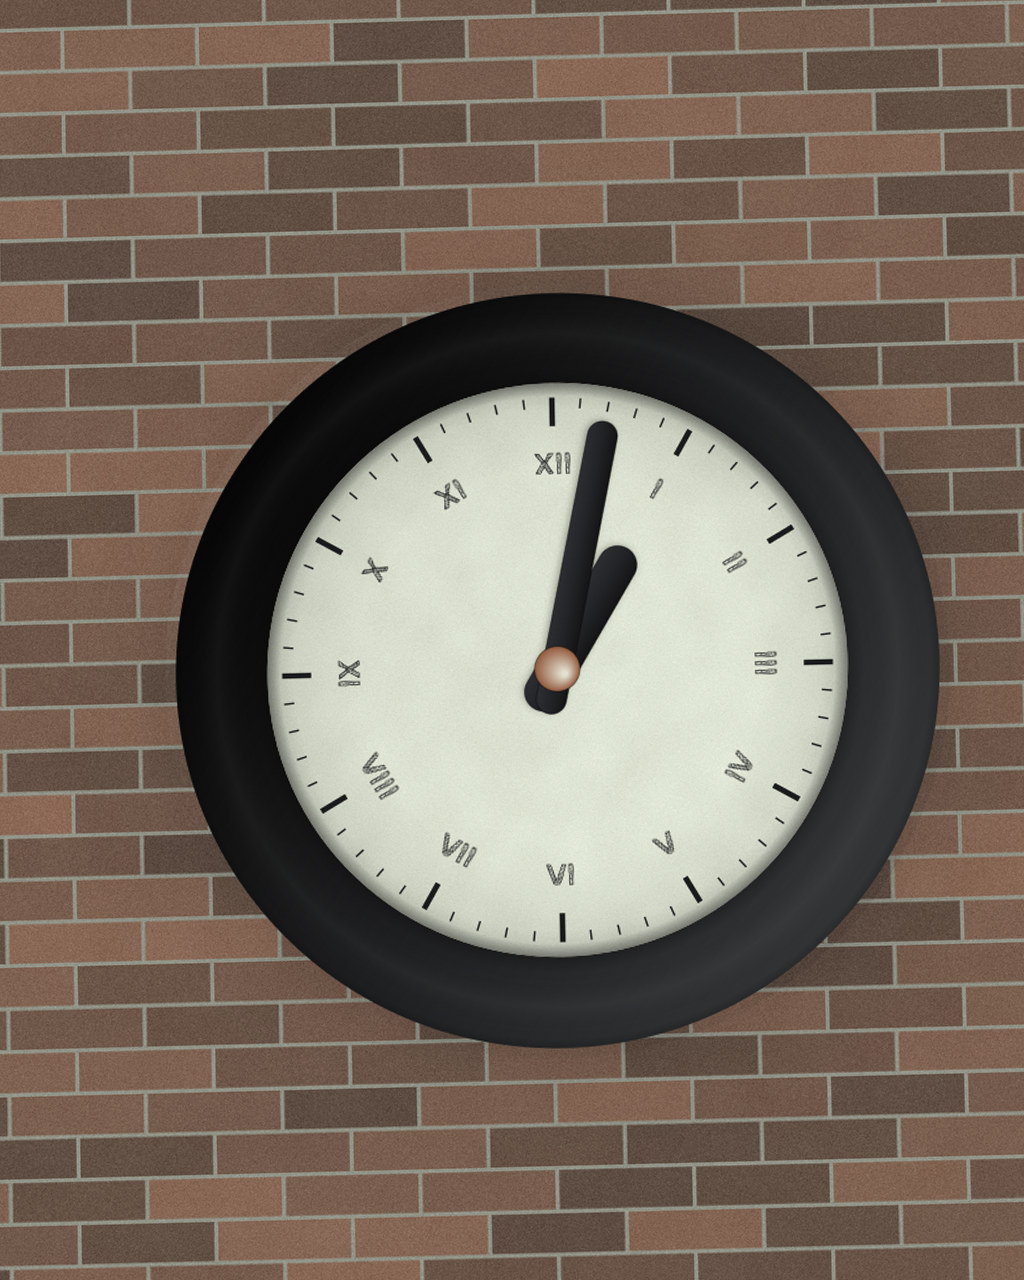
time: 1:02
